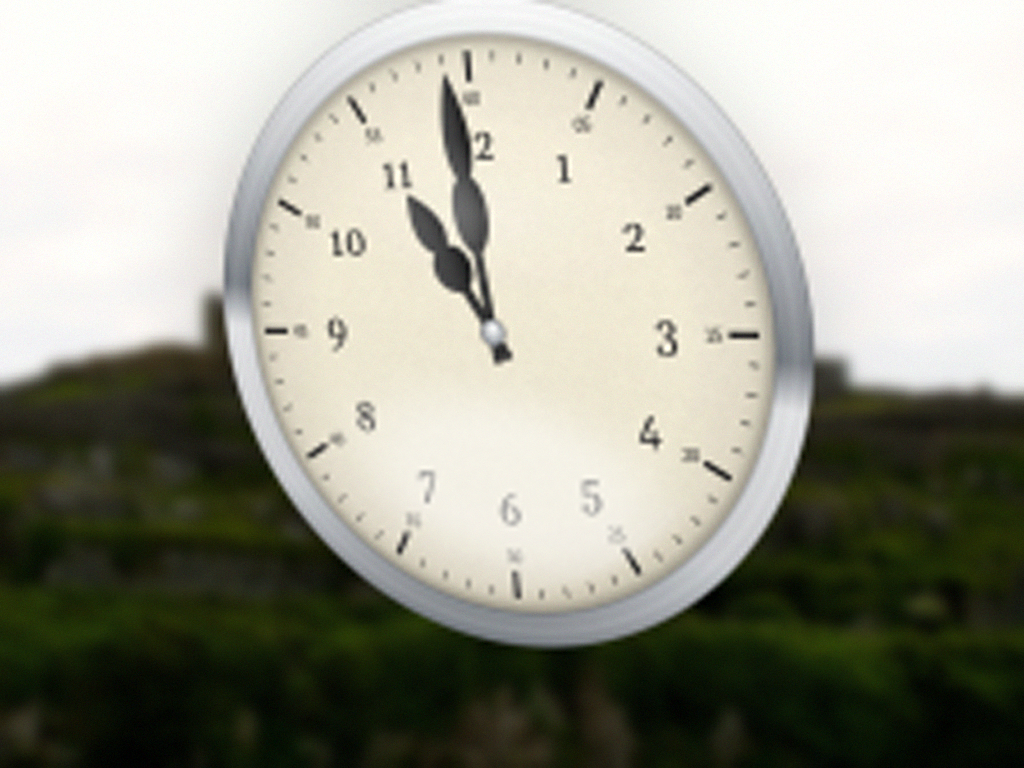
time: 10:59
